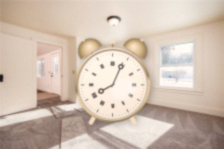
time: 8:04
